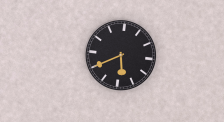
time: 5:40
